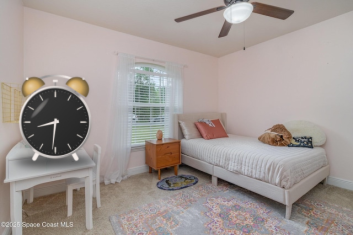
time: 8:31
